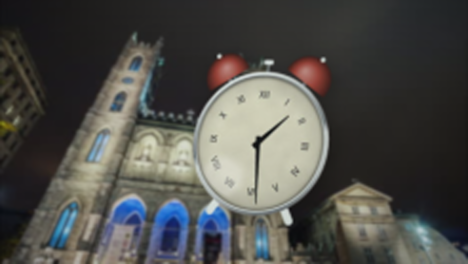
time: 1:29
